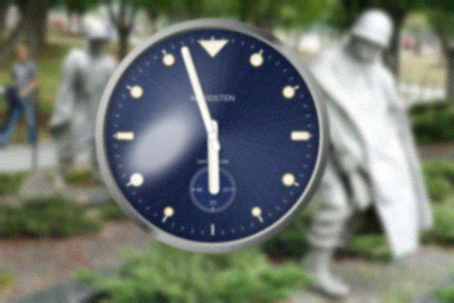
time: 5:57
